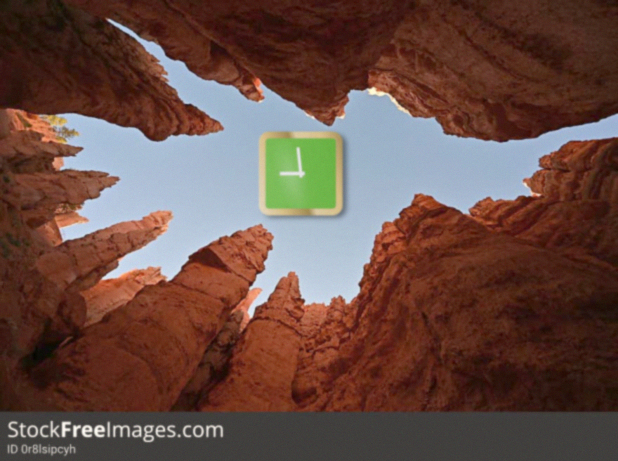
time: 8:59
